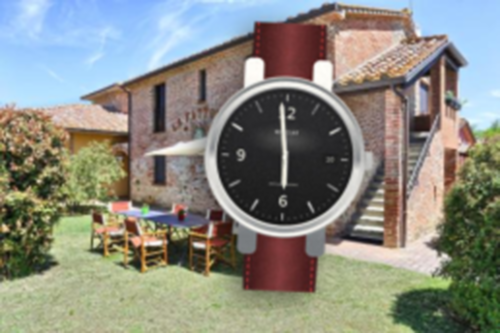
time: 5:59
